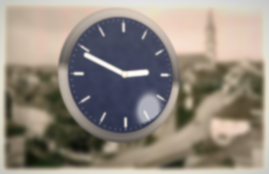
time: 2:49
